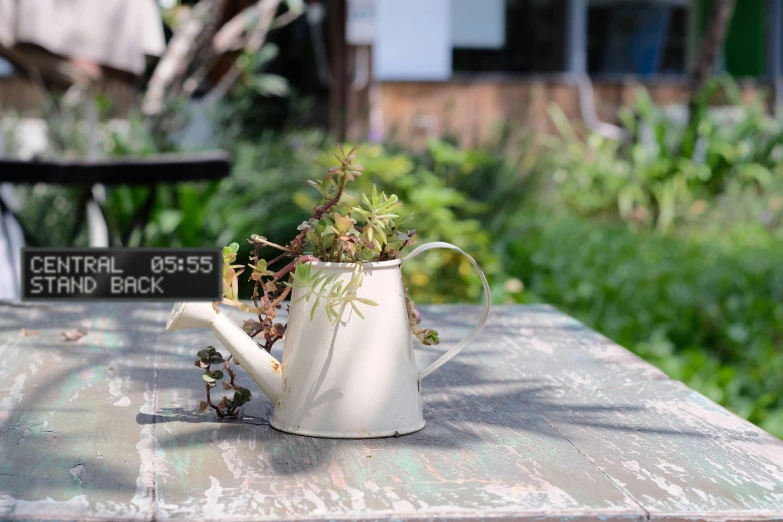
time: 5:55
